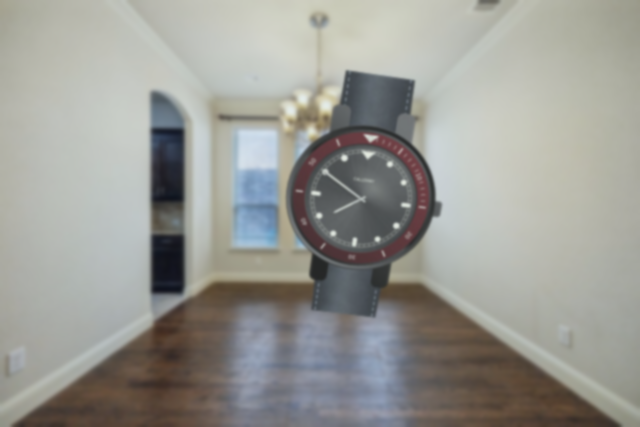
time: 7:50
